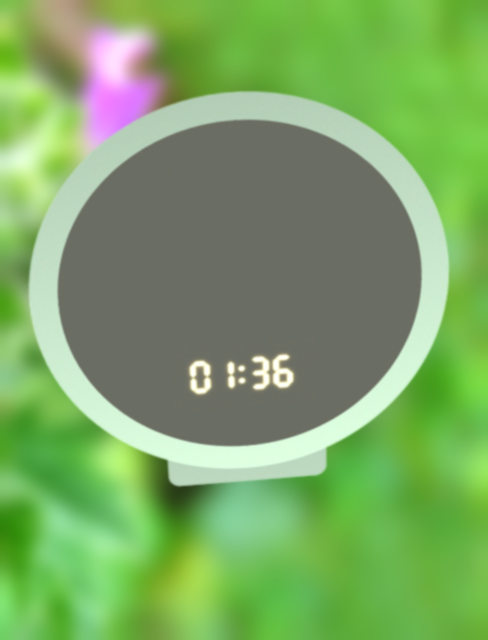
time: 1:36
